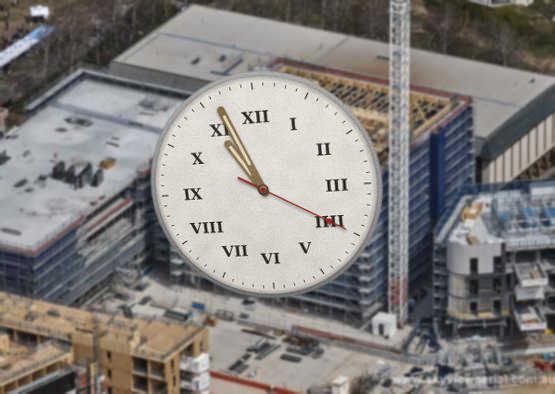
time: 10:56:20
